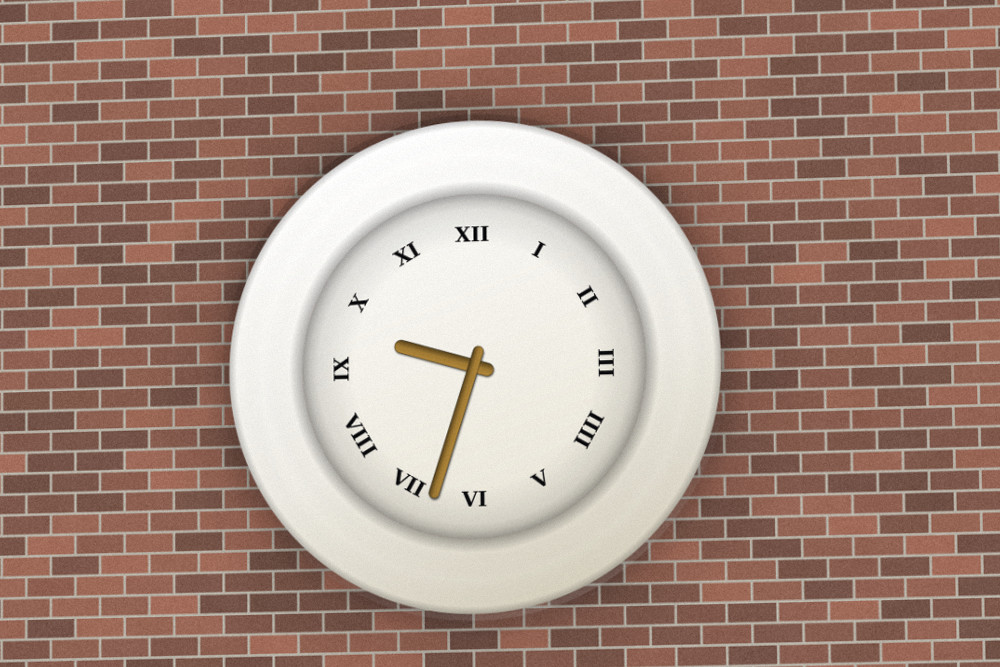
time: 9:33
